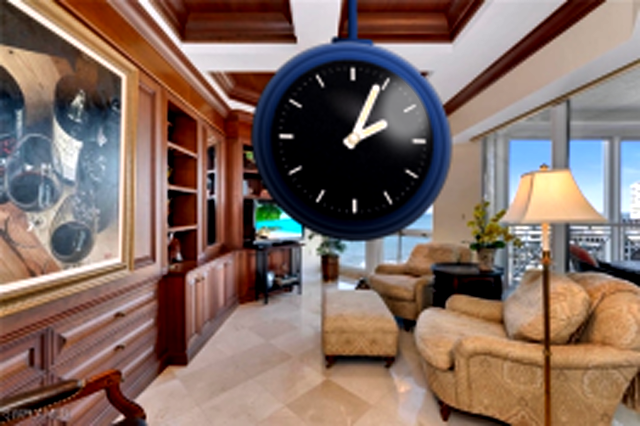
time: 2:04
